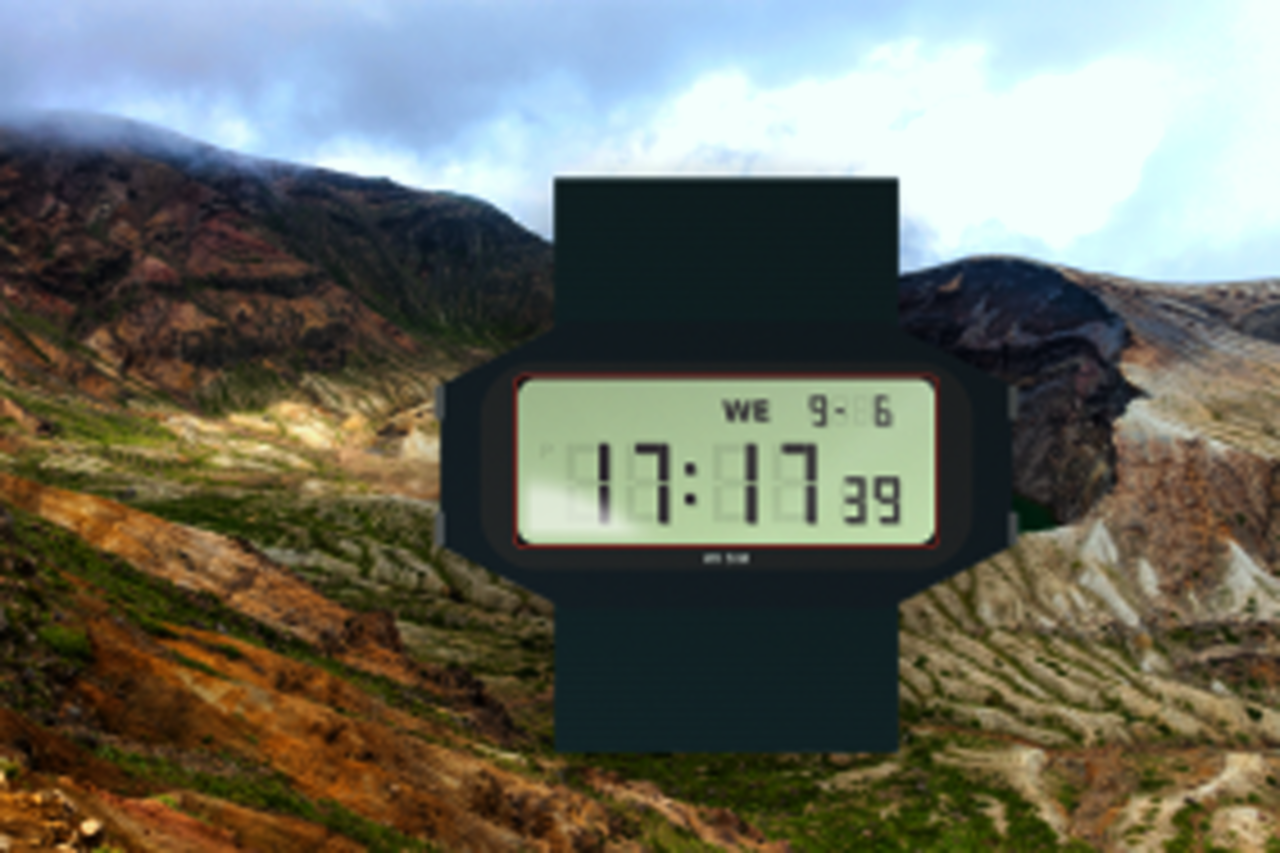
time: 17:17:39
